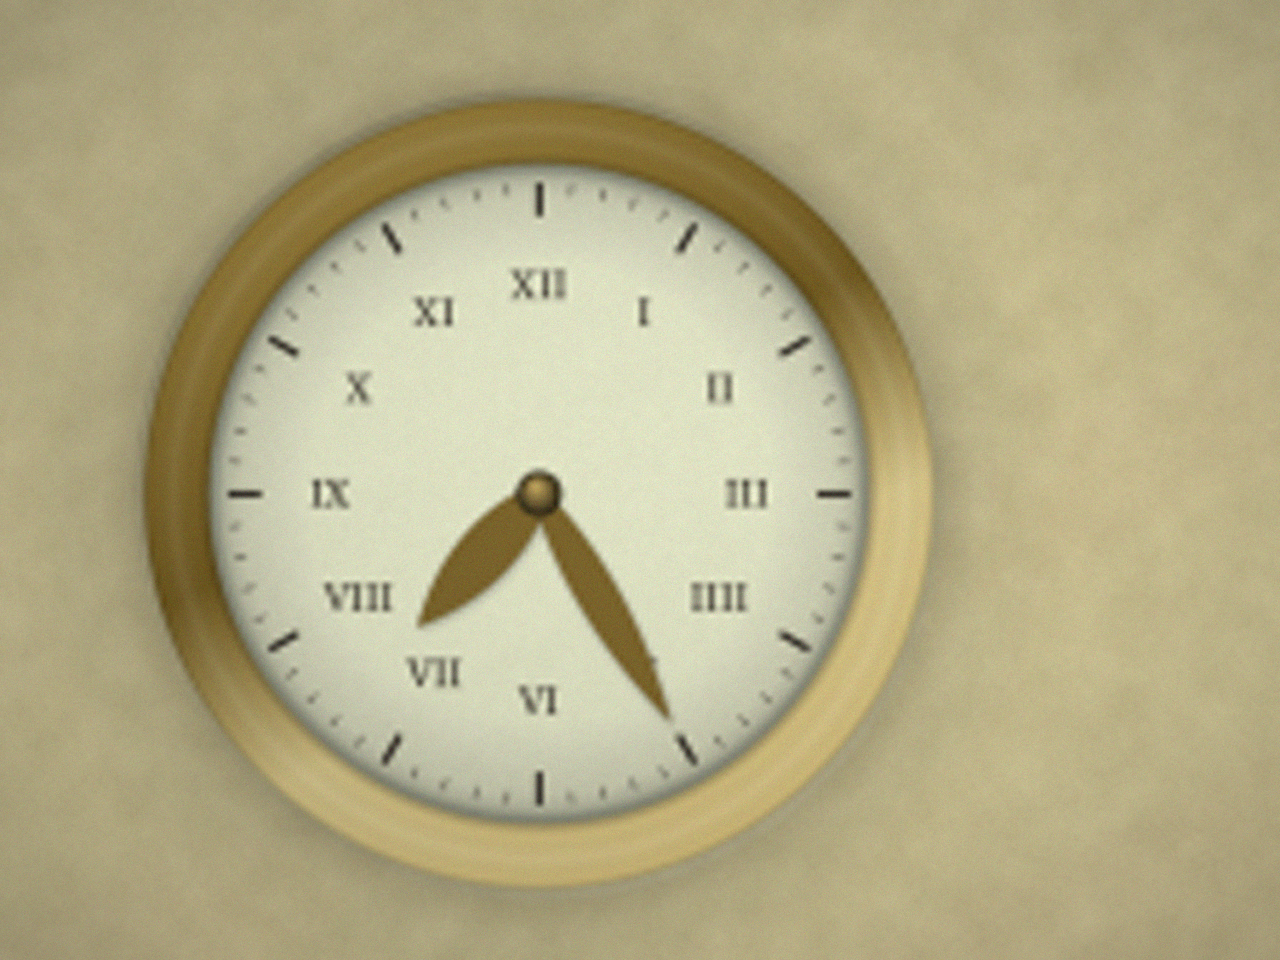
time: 7:25
